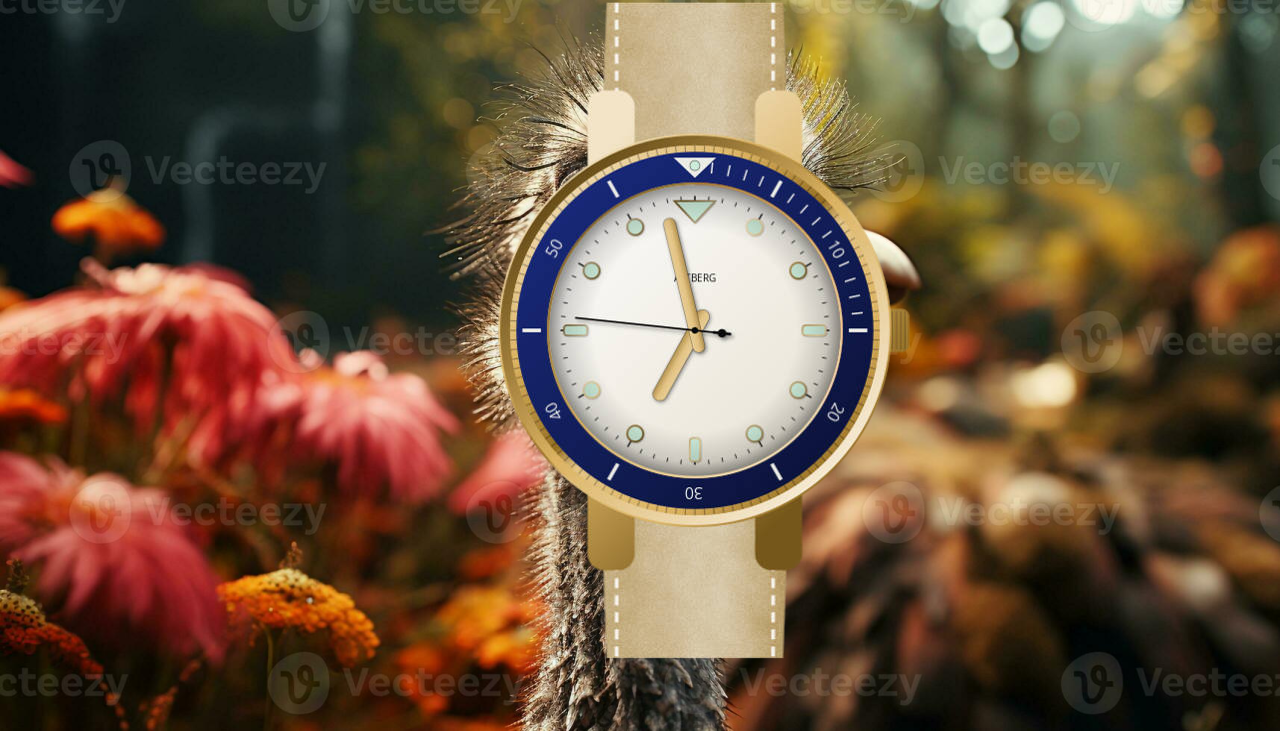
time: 6:57:46
